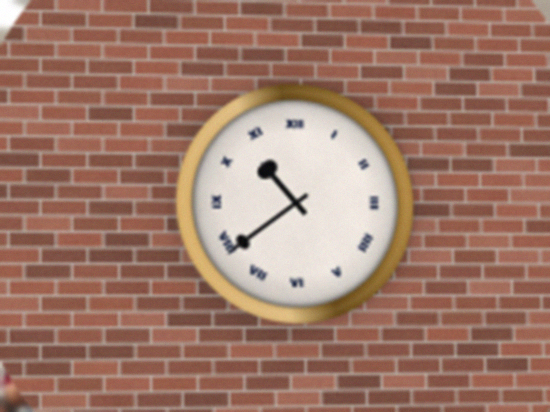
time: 10:39
